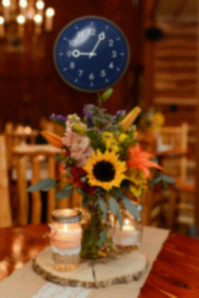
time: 9:05
